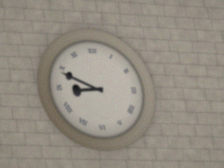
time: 8:49
